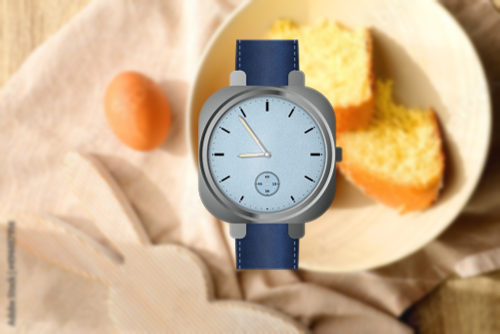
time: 8:54
